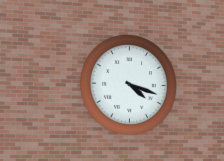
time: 4:18
